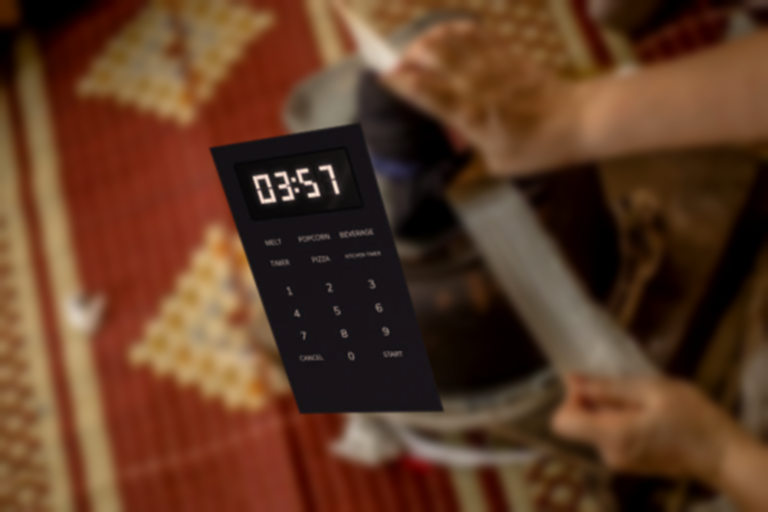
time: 3:57
